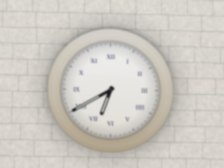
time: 6:40
